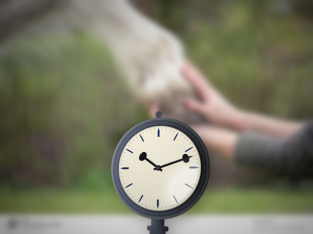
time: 10:12
